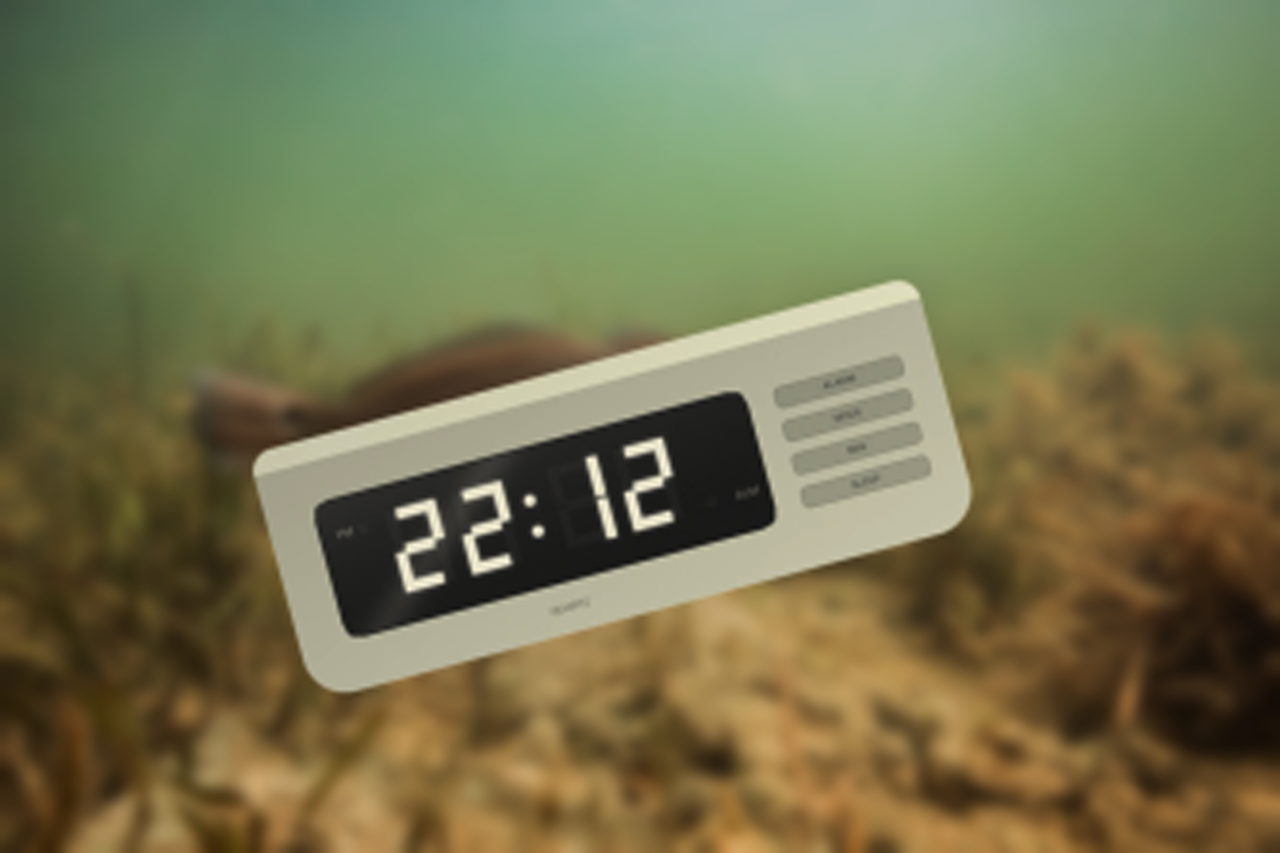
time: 22:12
